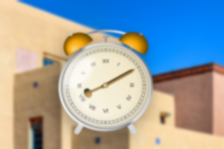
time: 8:10
